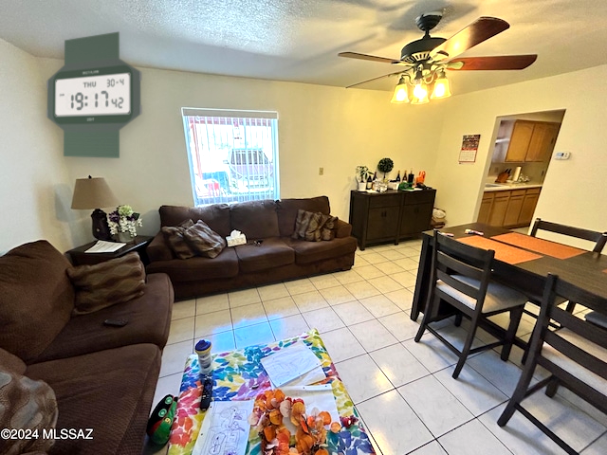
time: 19:17:42
